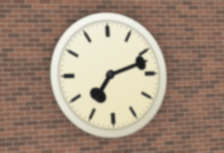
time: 7:12
